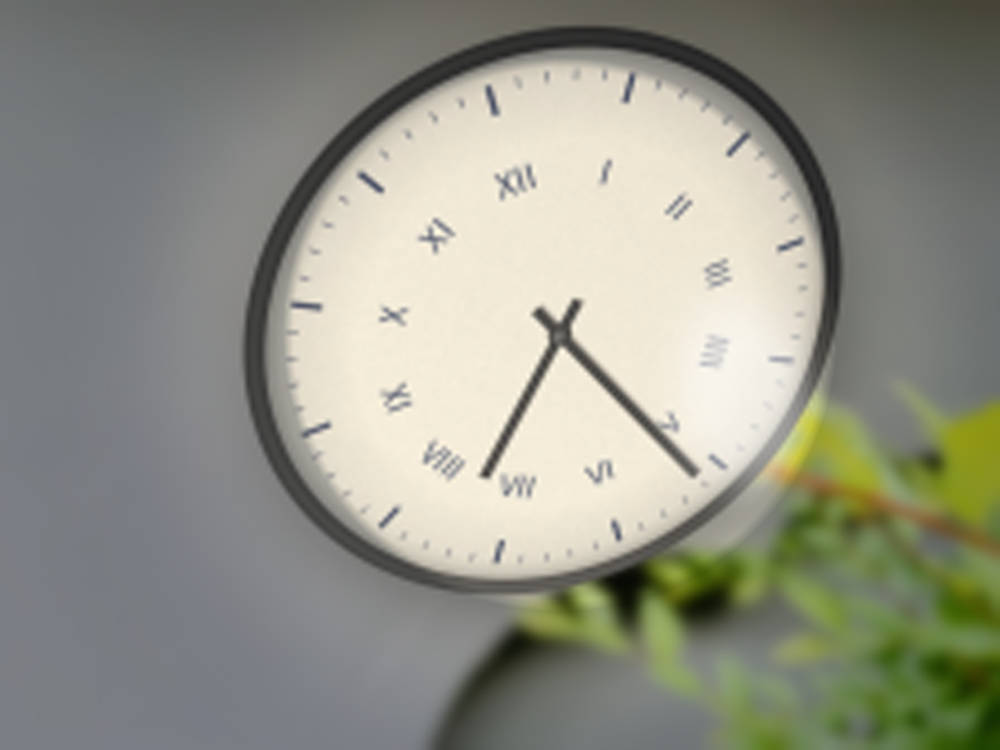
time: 7:26
